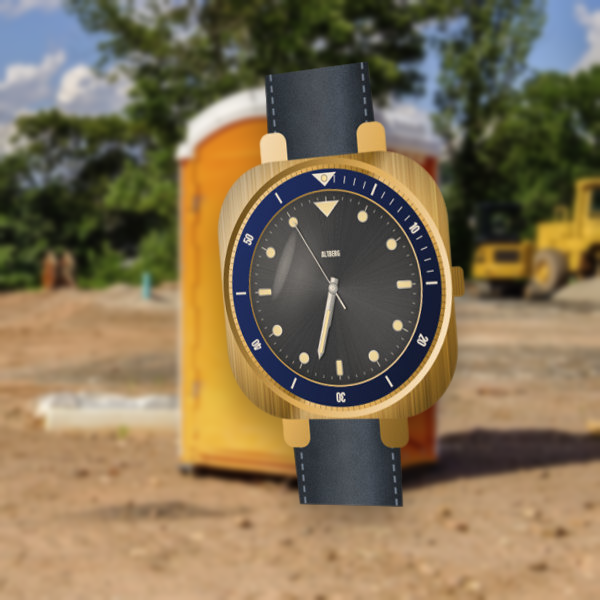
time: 6:32:55
